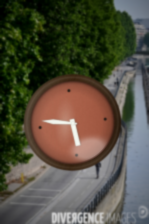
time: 5:47
